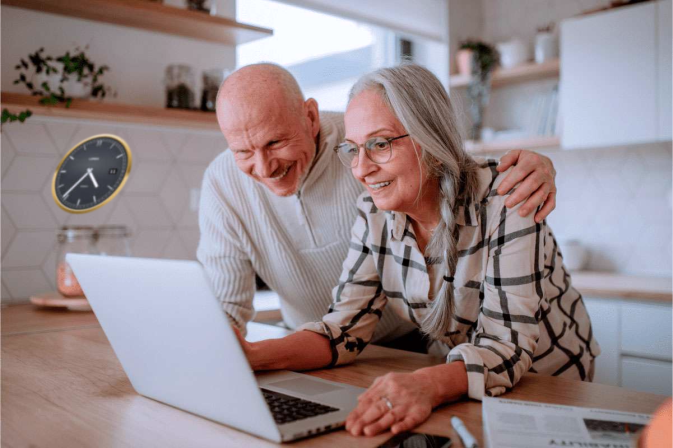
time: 4:36
